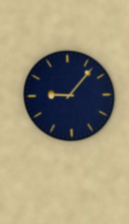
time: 9:07
